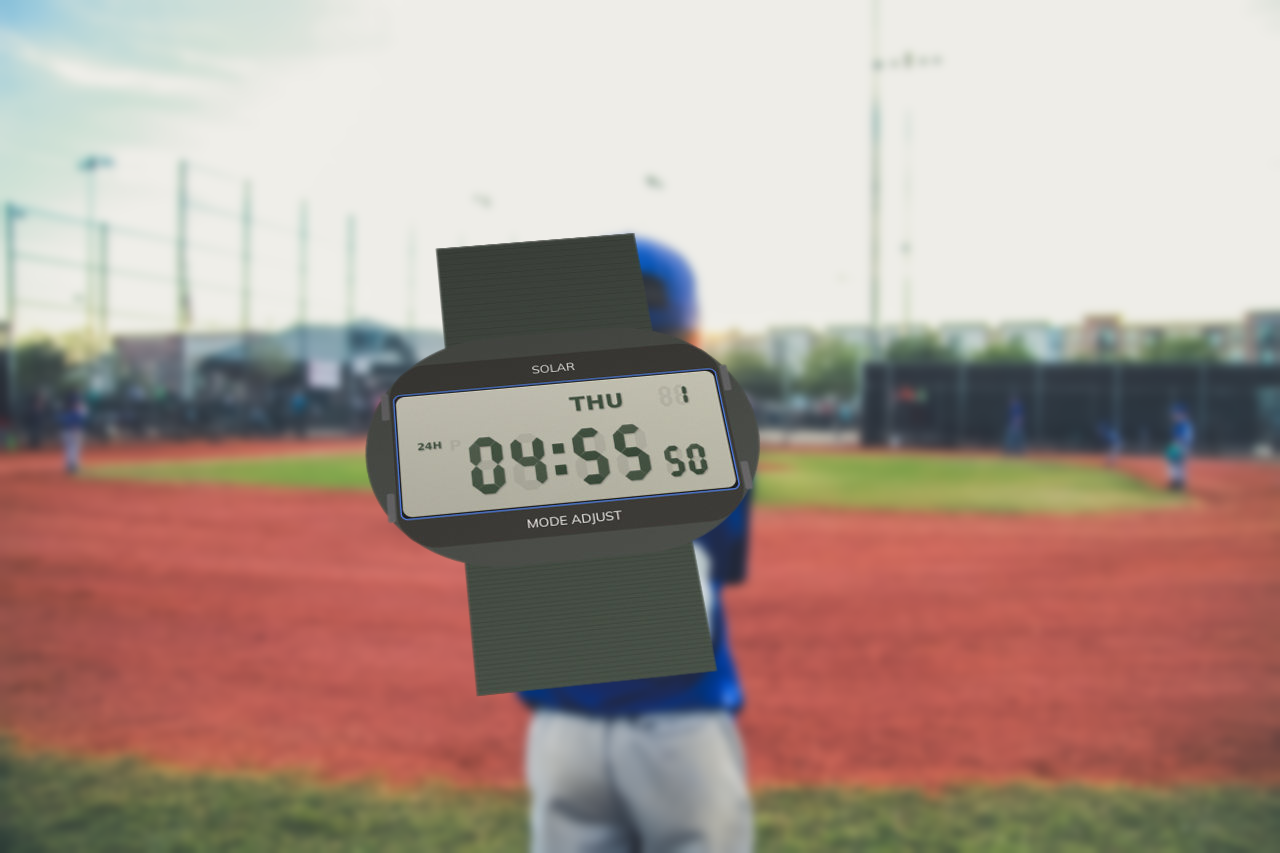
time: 4:55:50
